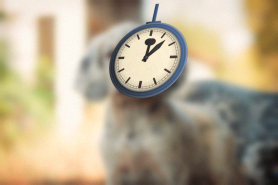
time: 12:07
